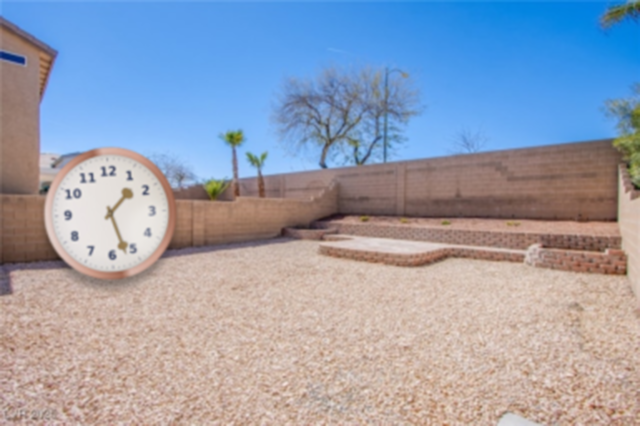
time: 1:27
